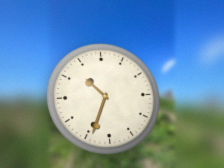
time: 10:34
